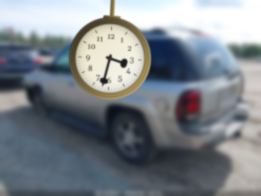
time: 3:32
